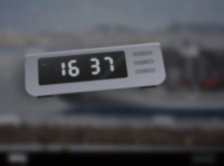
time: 16:37
